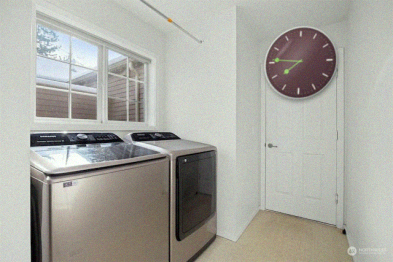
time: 7:46
